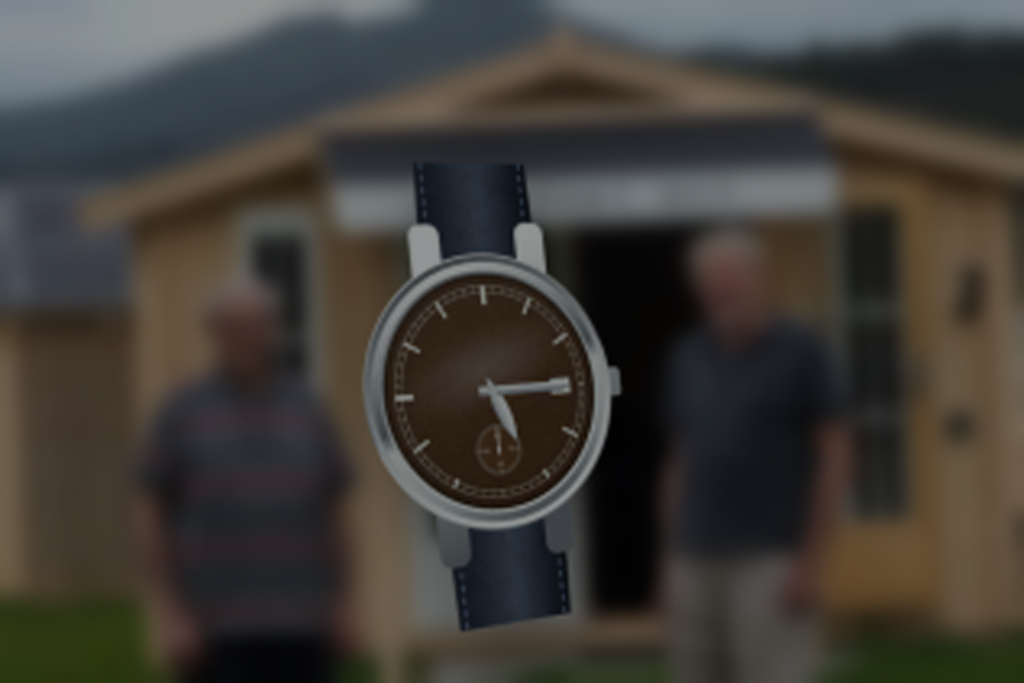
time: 5:15
